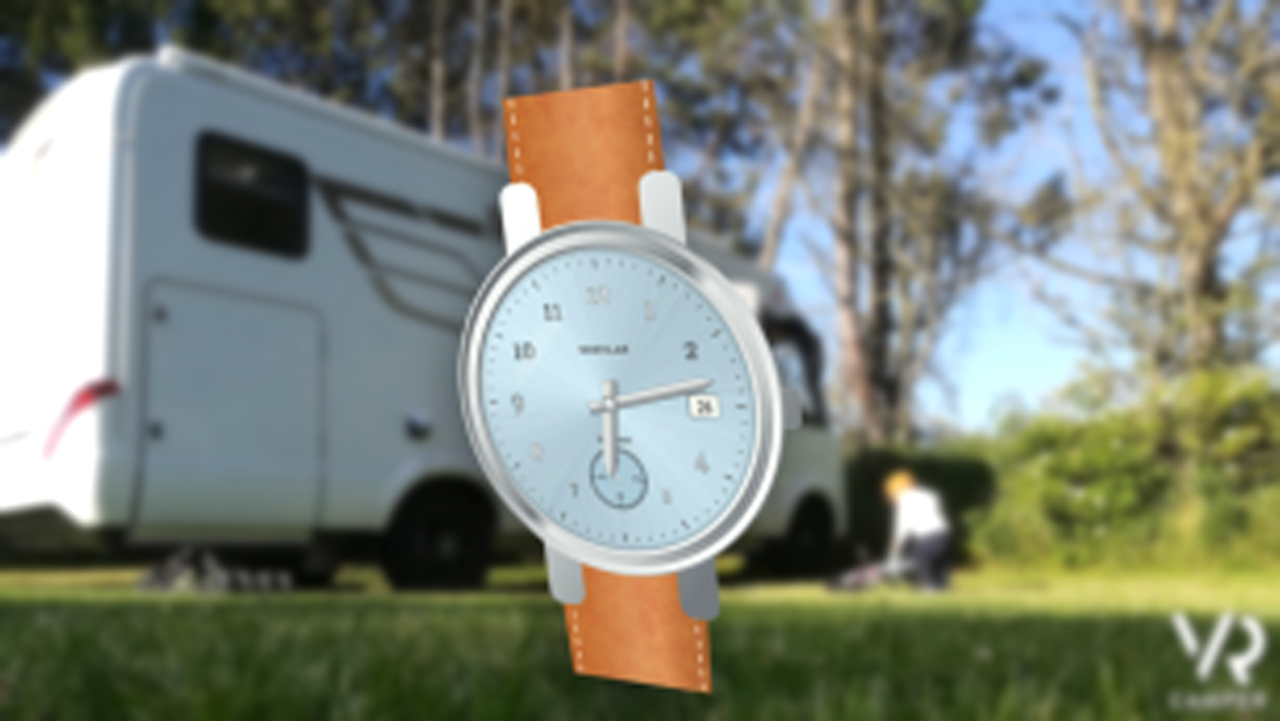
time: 6:13
